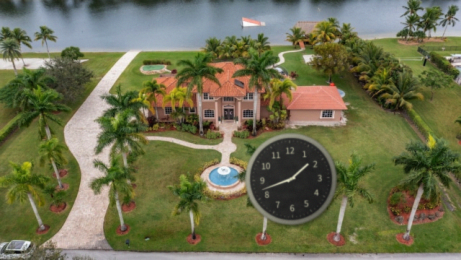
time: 1:42
